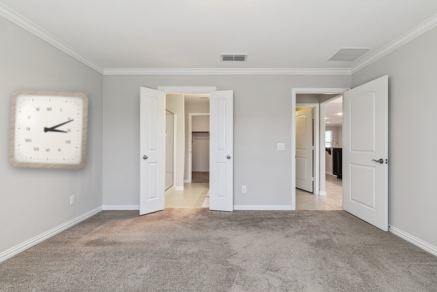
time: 3:11
